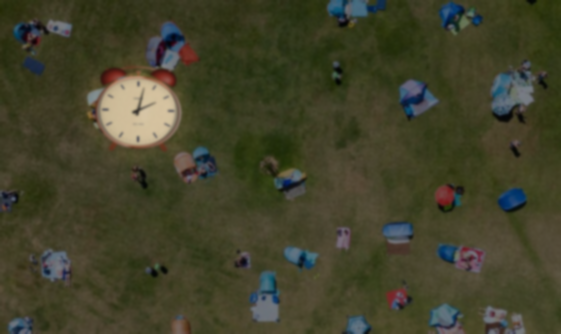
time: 2:02
